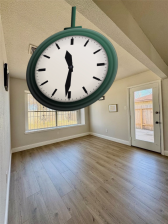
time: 11:31
